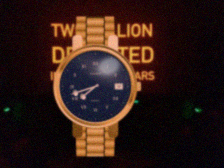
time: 7:42
